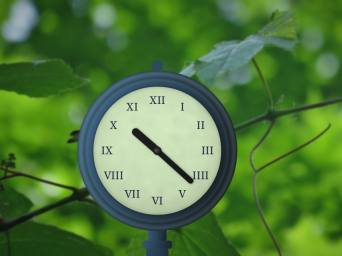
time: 10:22
